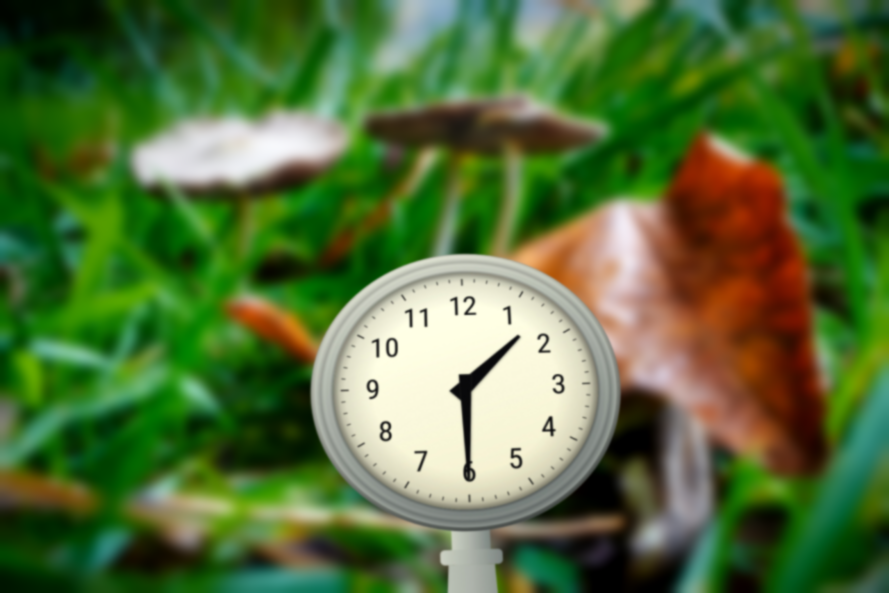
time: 1:30
